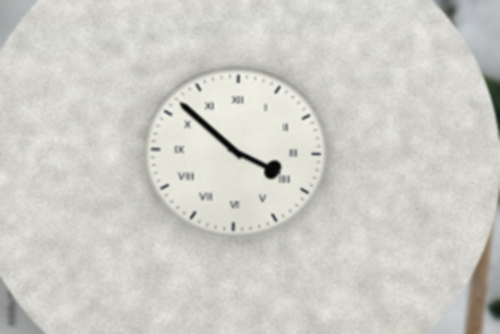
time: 3:52
